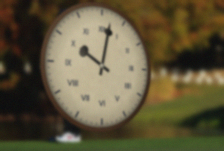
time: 10:02
